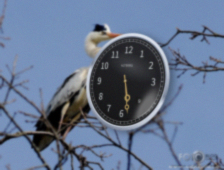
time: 5:28
